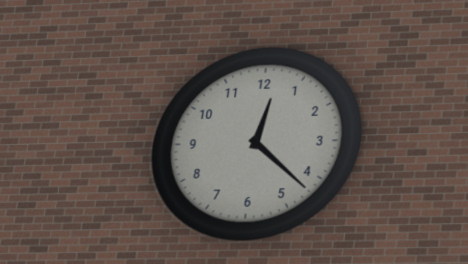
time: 12:22
